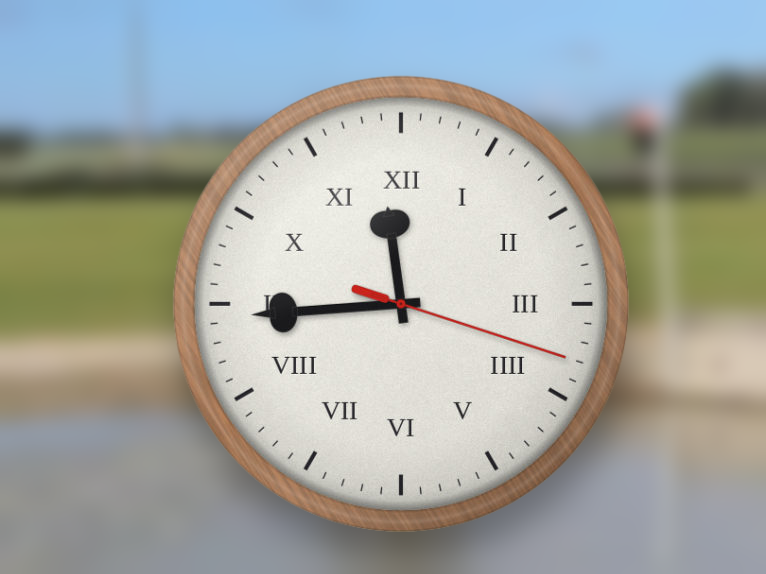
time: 11:44:18
